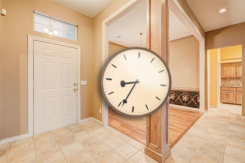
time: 8:34
